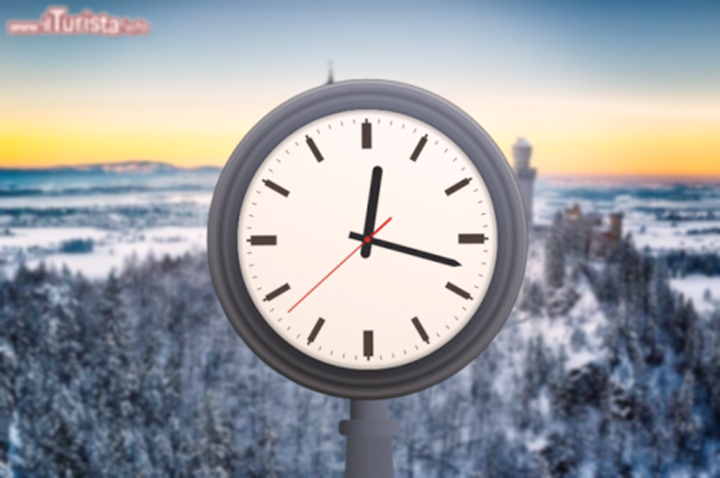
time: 12:17:38
